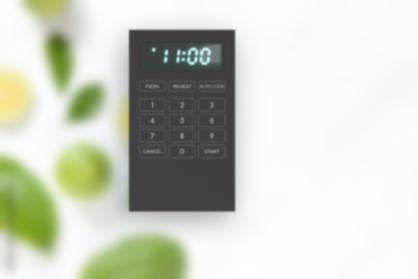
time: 11:00
